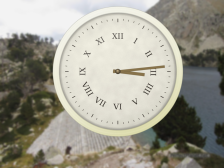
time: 3:14
